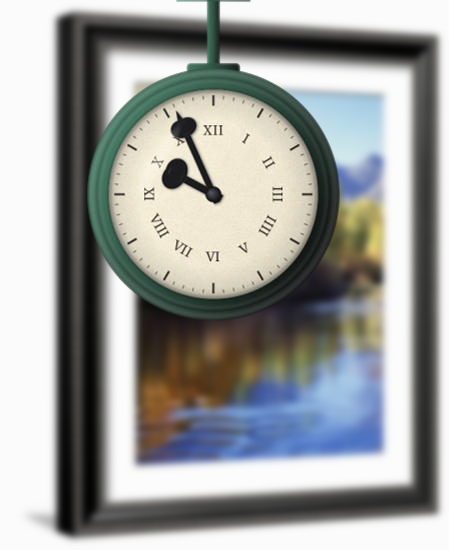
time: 9:56
